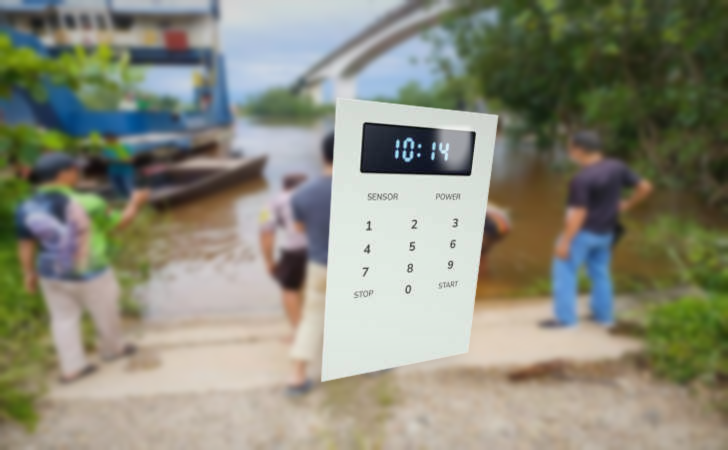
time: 10:14
